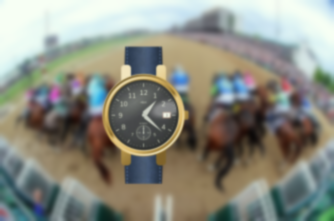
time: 1:22
